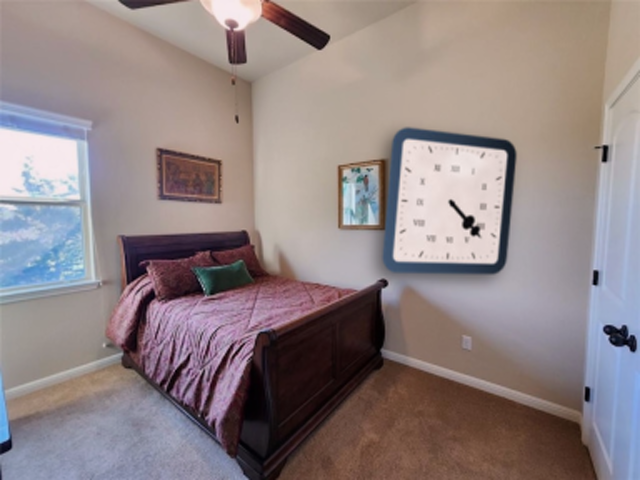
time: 4:22
